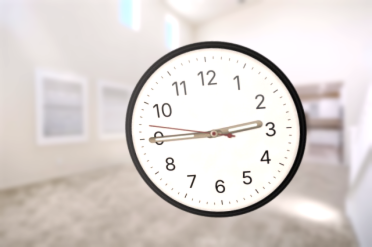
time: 2:44:47
